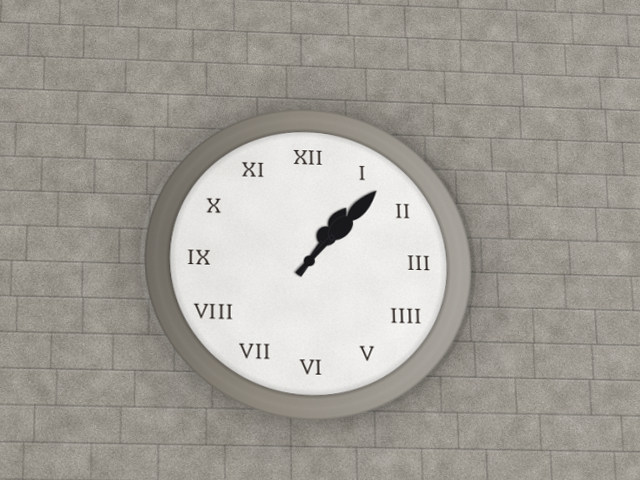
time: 1:07
